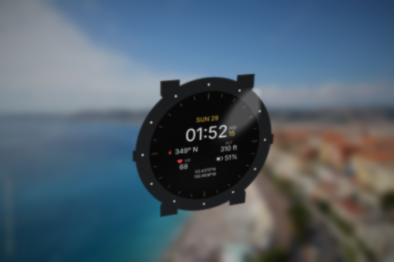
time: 1:52
